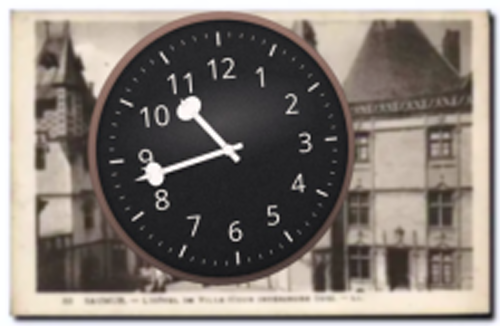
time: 10:43
